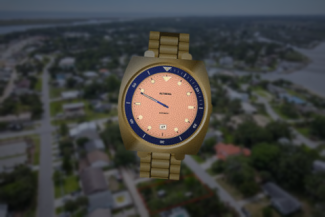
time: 9:49
